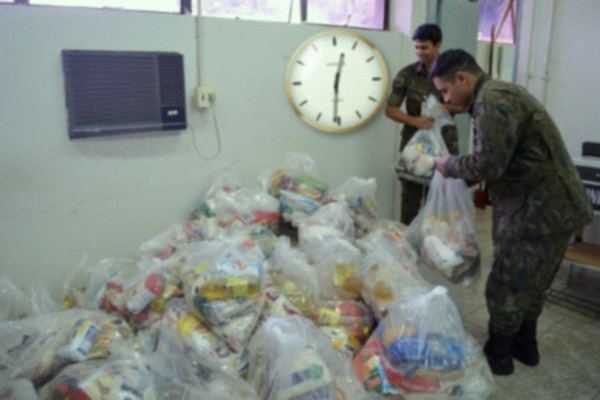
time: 12:31
